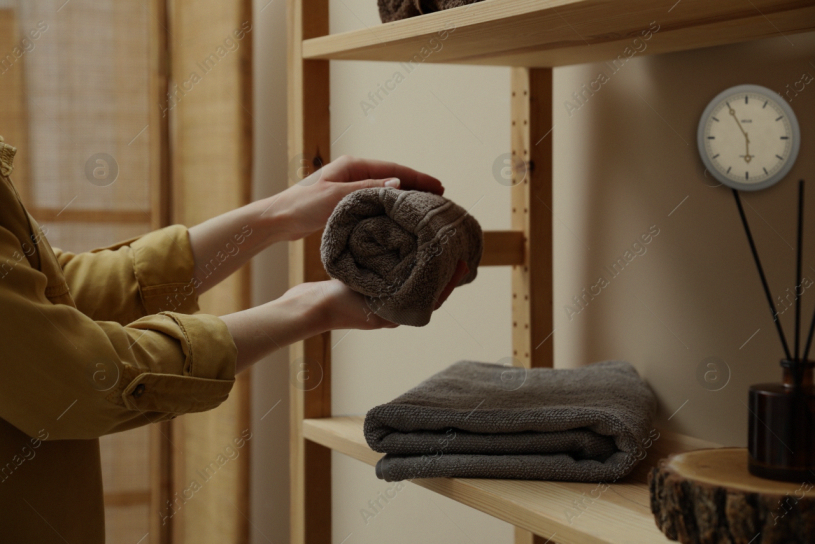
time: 5:55
